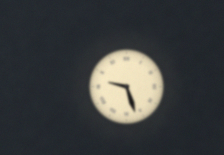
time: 9:27
